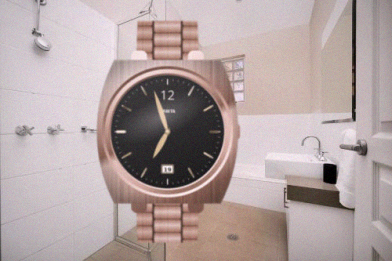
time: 6:57
